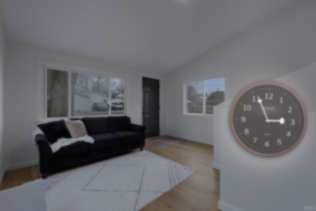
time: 2:56
